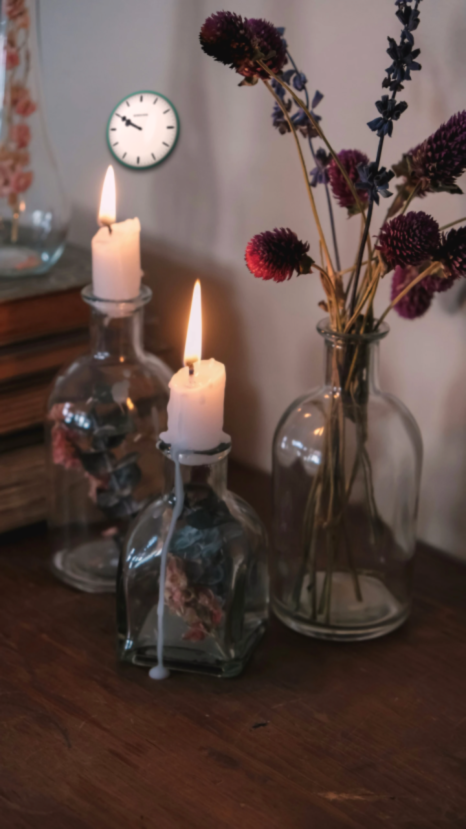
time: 9:50
